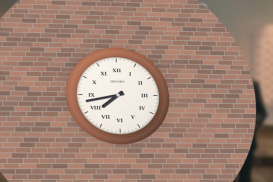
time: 7:43
